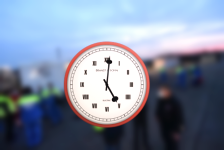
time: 5:01
